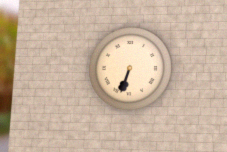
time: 6:33
